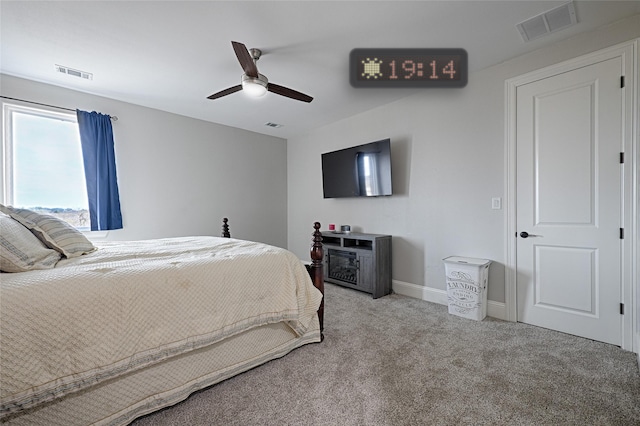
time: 19:14
